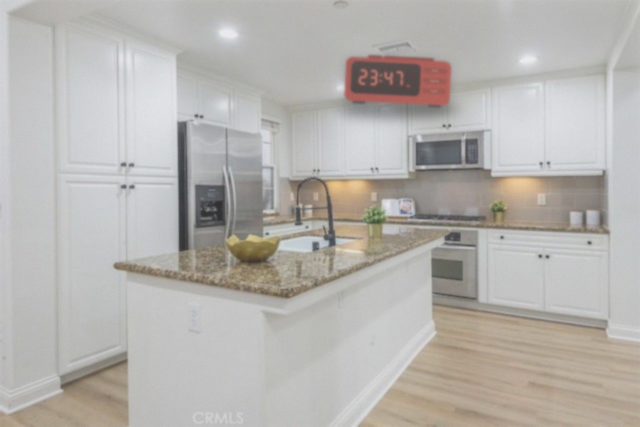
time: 23:47
